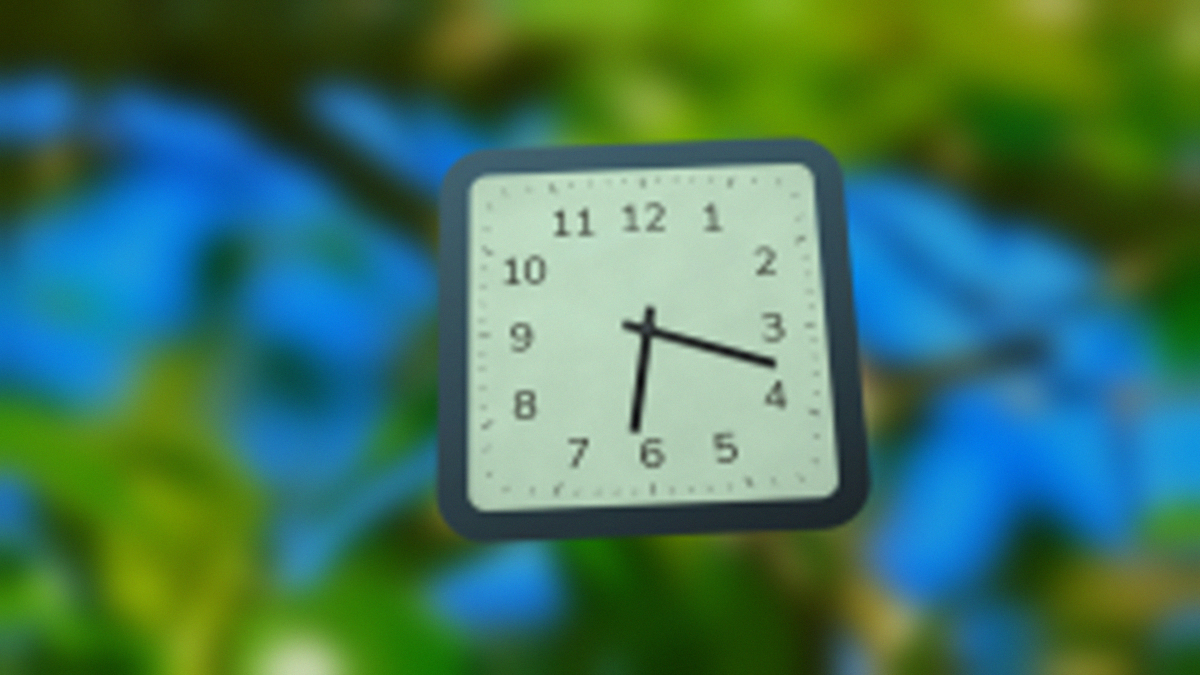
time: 6:18
